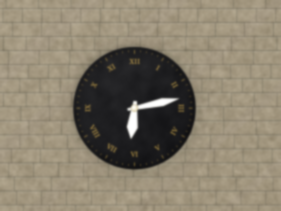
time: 6:13
